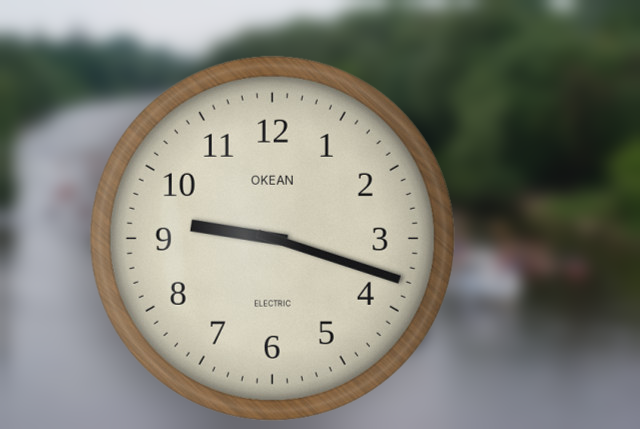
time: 9:18
